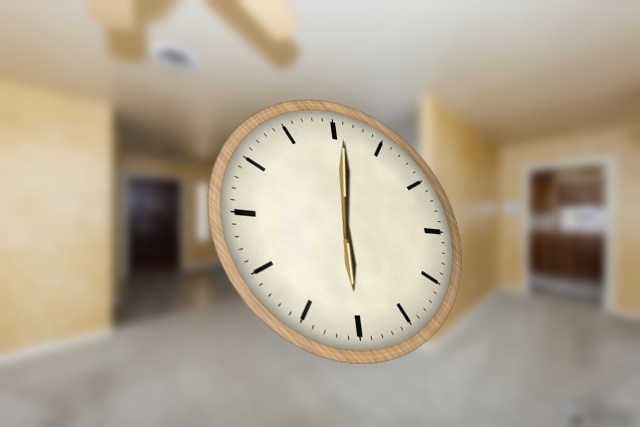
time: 6:01
